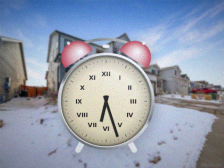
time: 6:27
